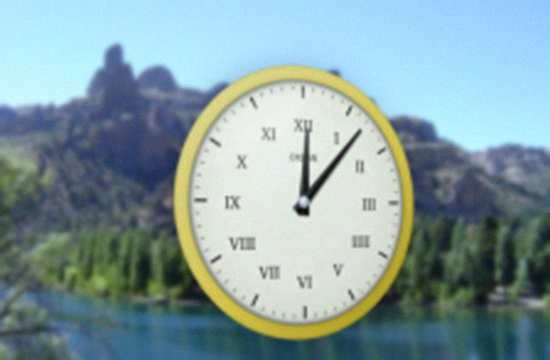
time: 12:07
